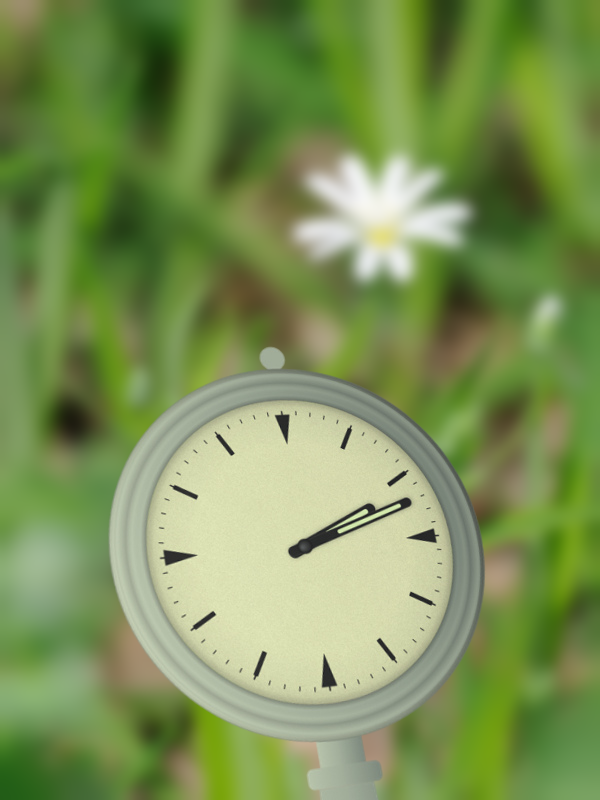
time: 2:12
